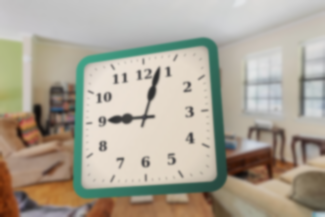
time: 9:03
